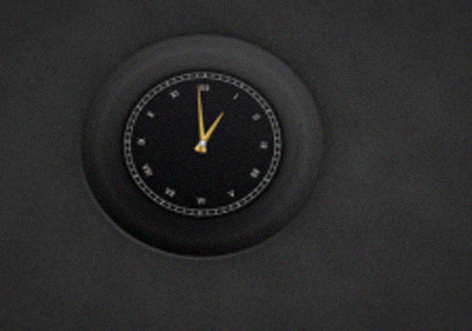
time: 12:59
